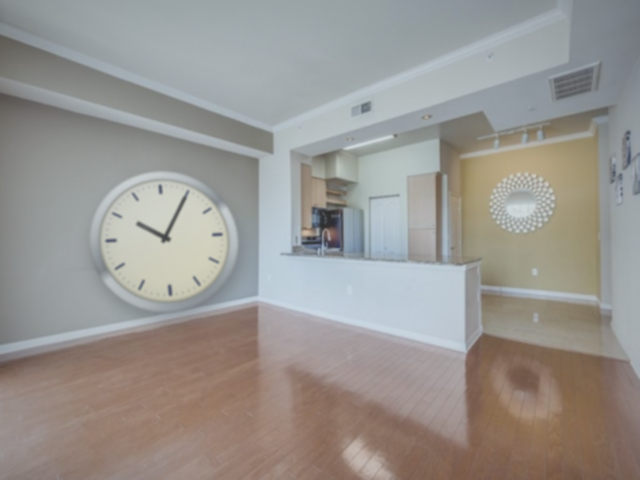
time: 10:05
